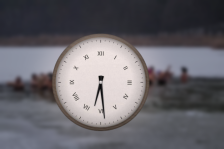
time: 6:29
